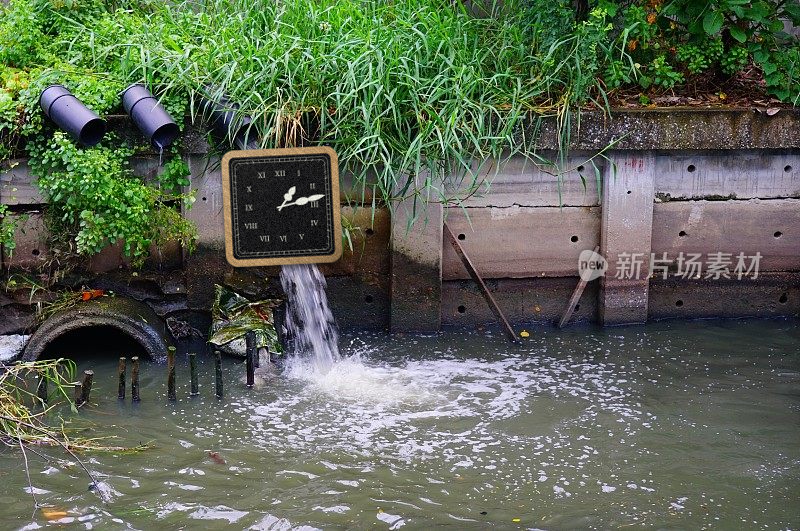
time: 1:13
